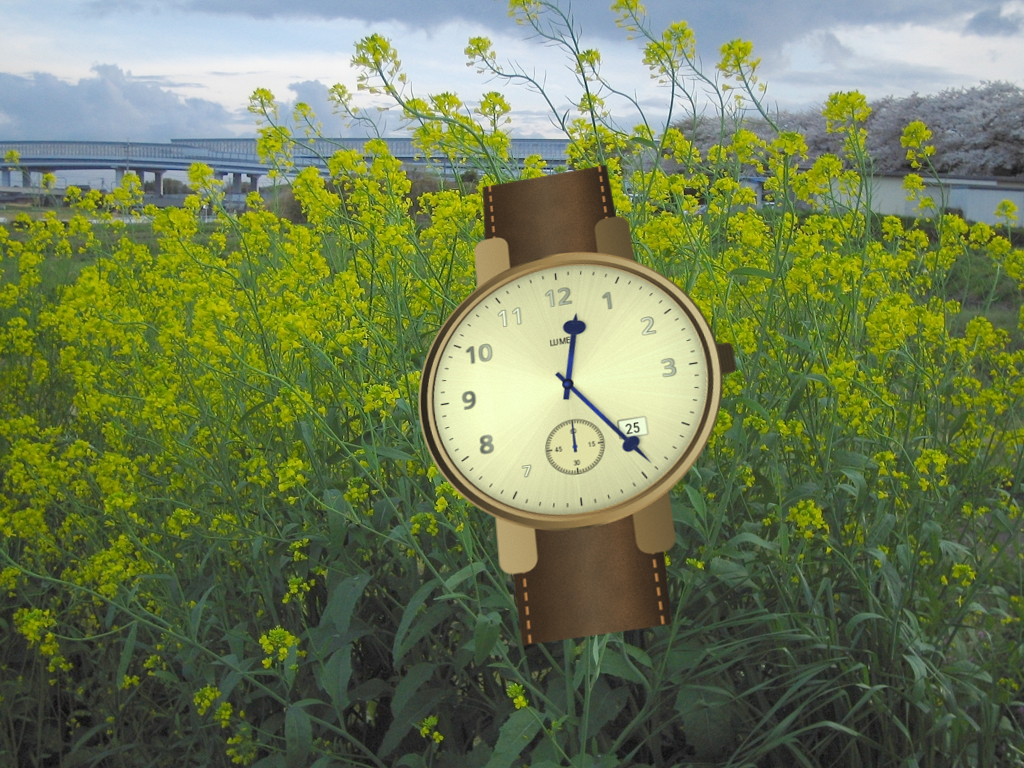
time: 12:24
